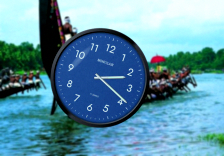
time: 2:19
